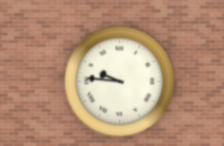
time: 9:46
